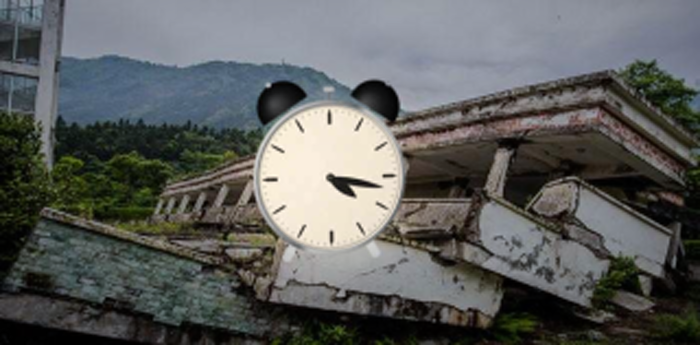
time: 4:17
